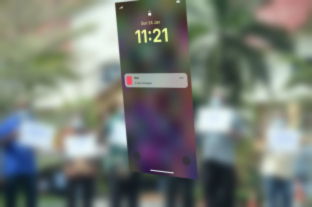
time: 11:21
